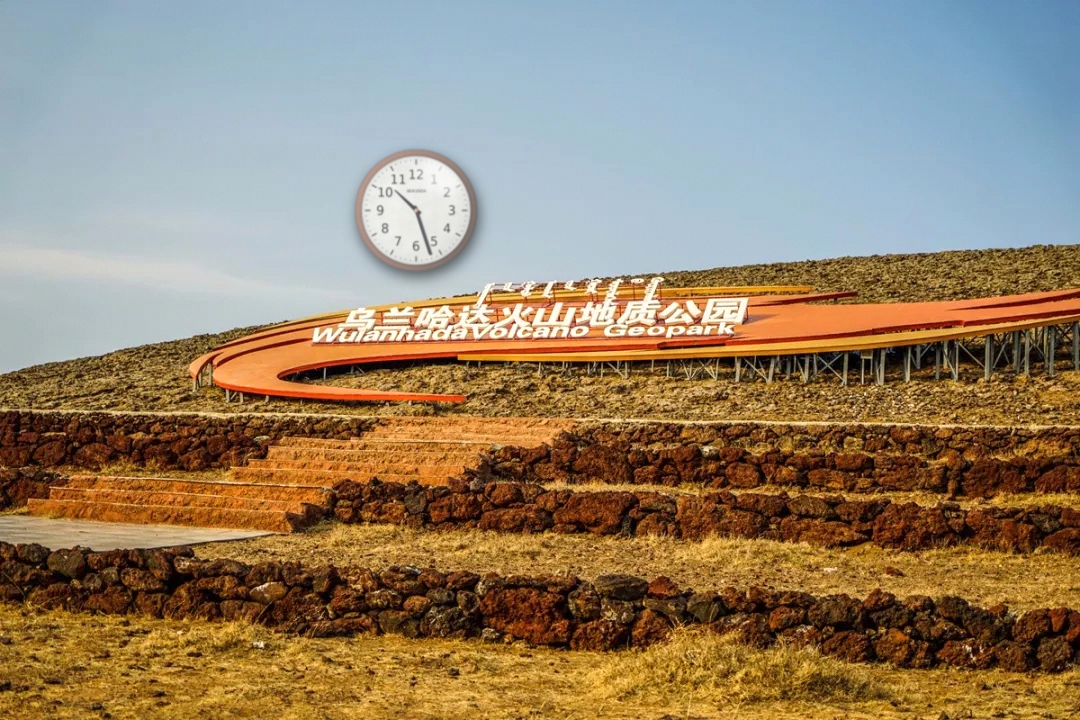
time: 10:27
